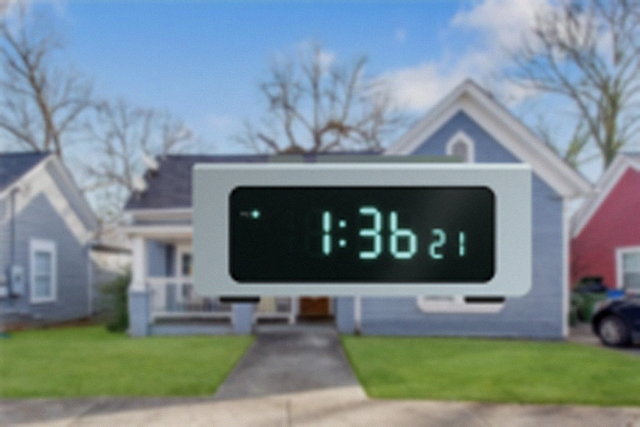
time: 1:36:21
